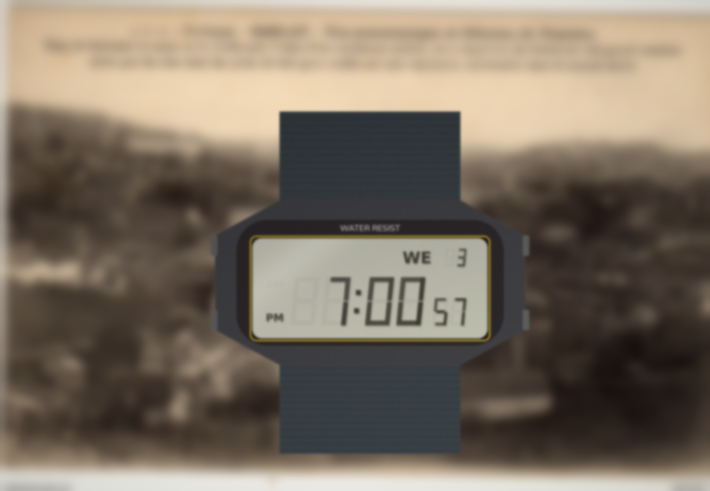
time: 7:00:57
